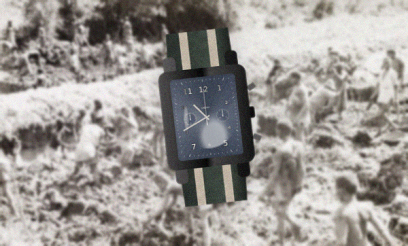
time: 10:41
